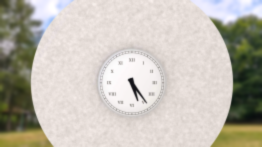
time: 5:24
